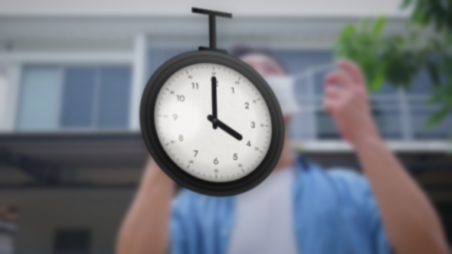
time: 4:00
